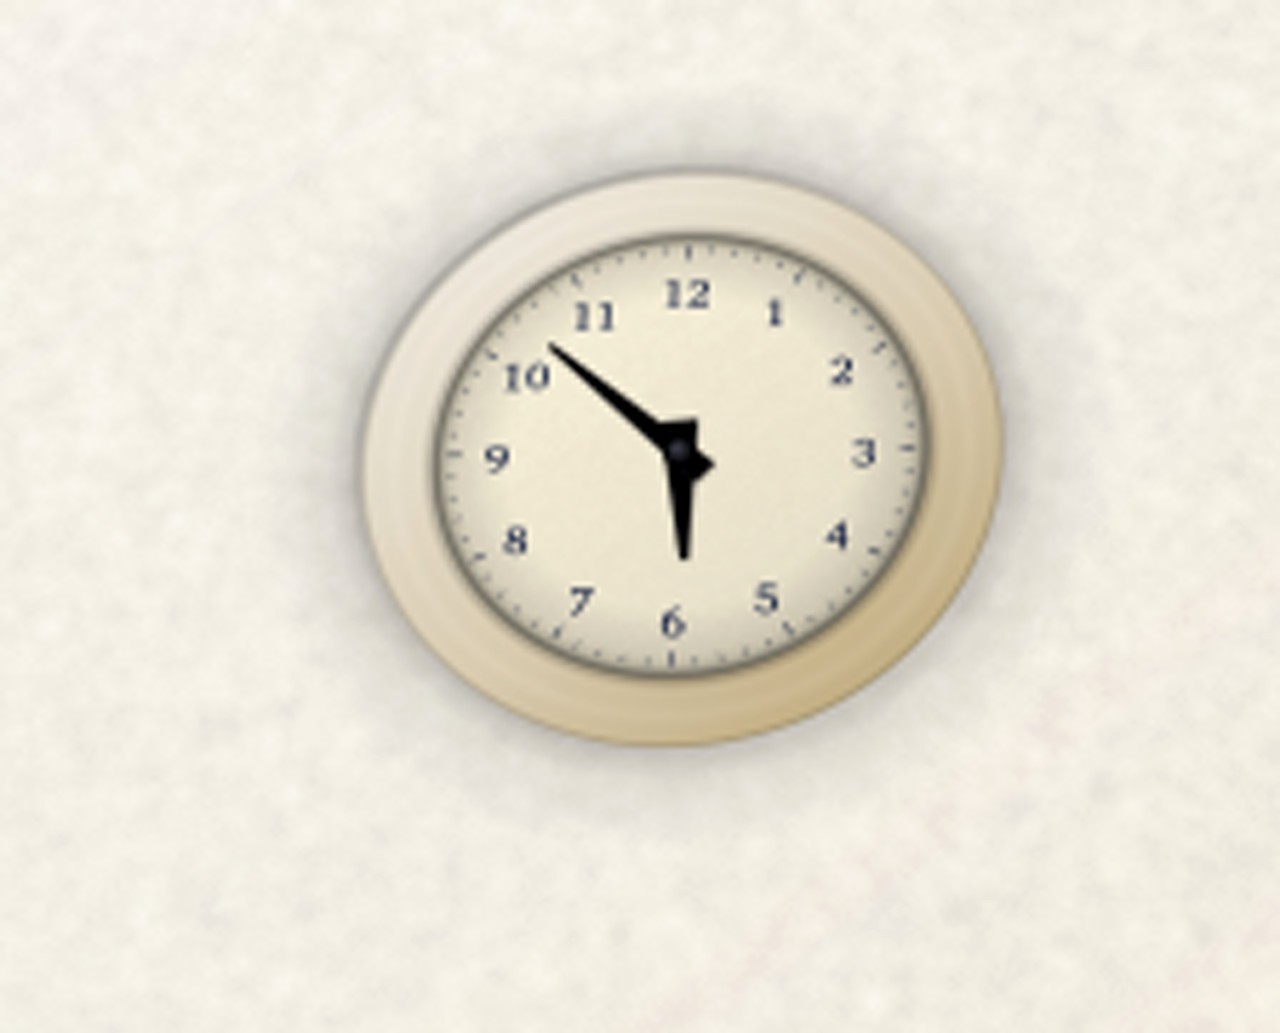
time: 5:52
